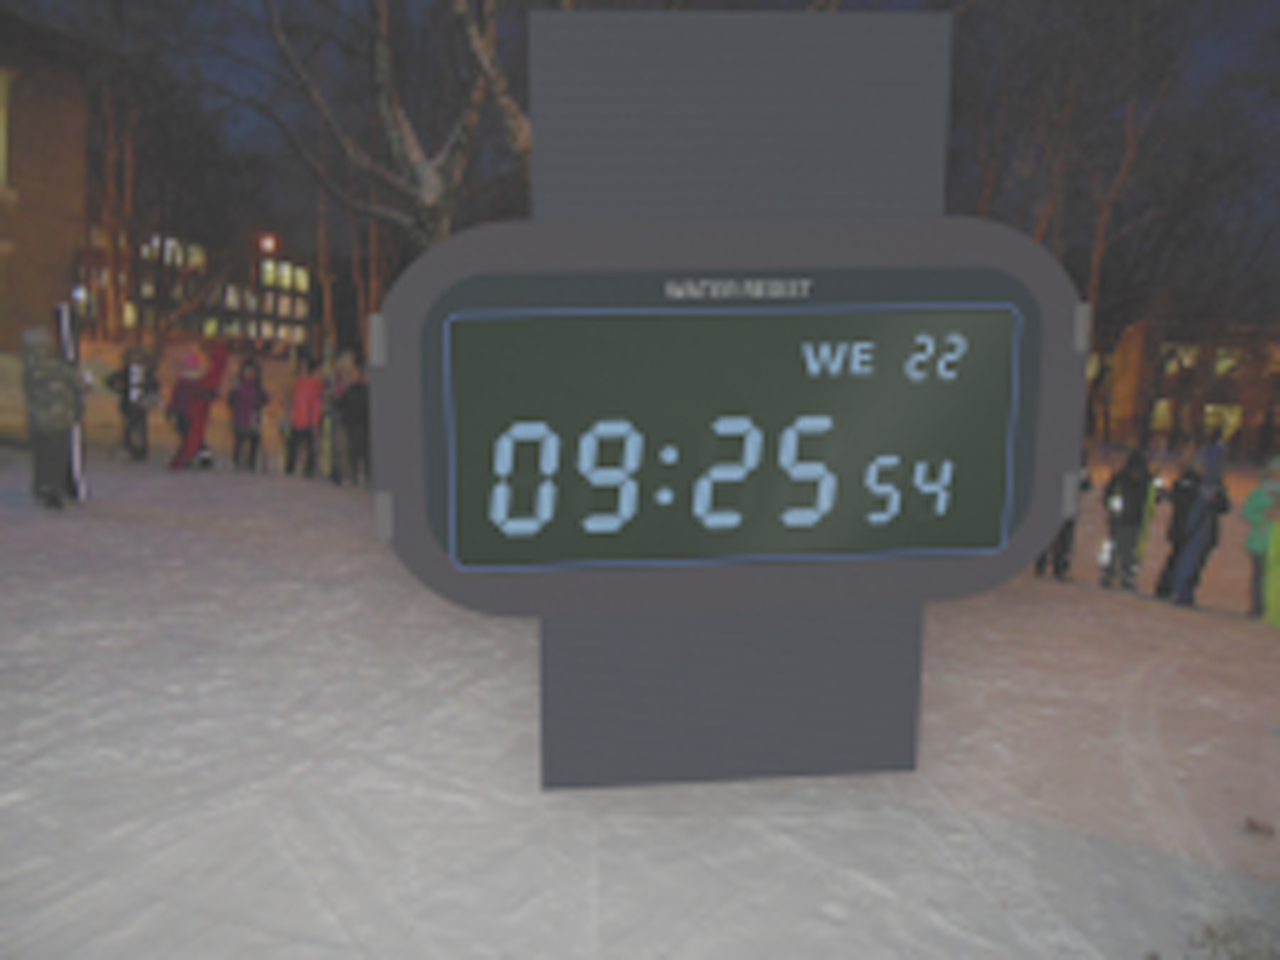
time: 9:25:54
